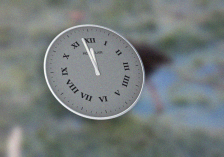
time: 11:58
